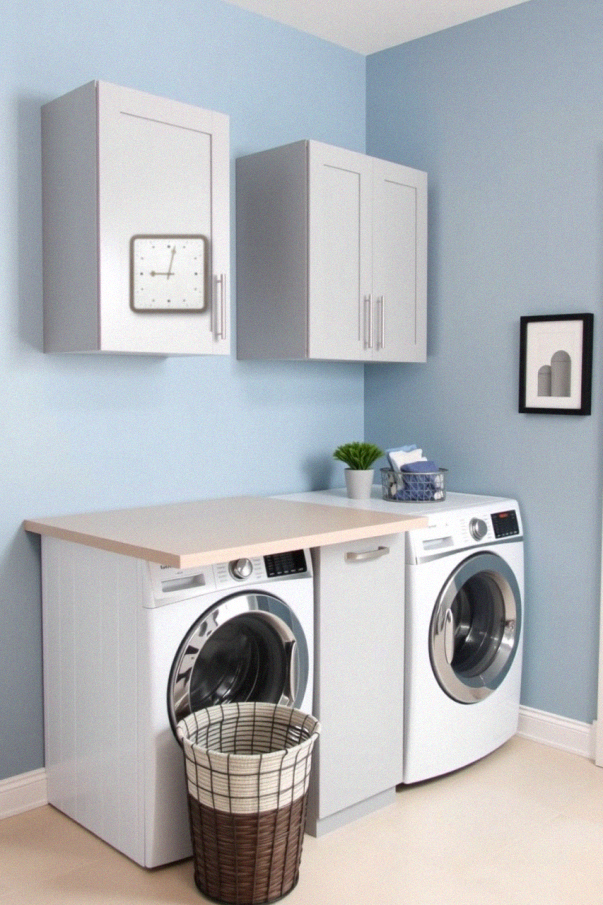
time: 9:02
